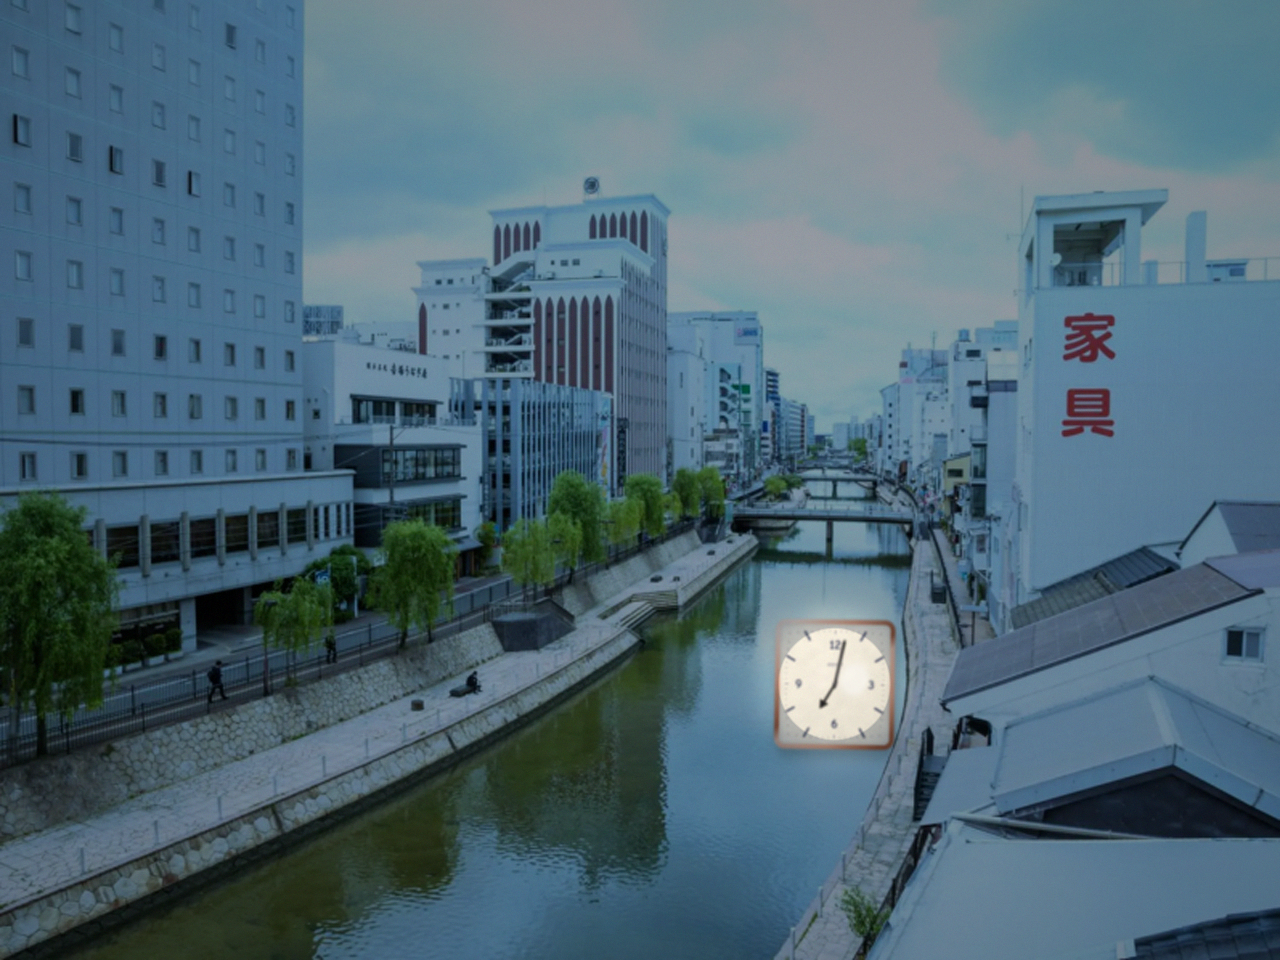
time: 7:02
